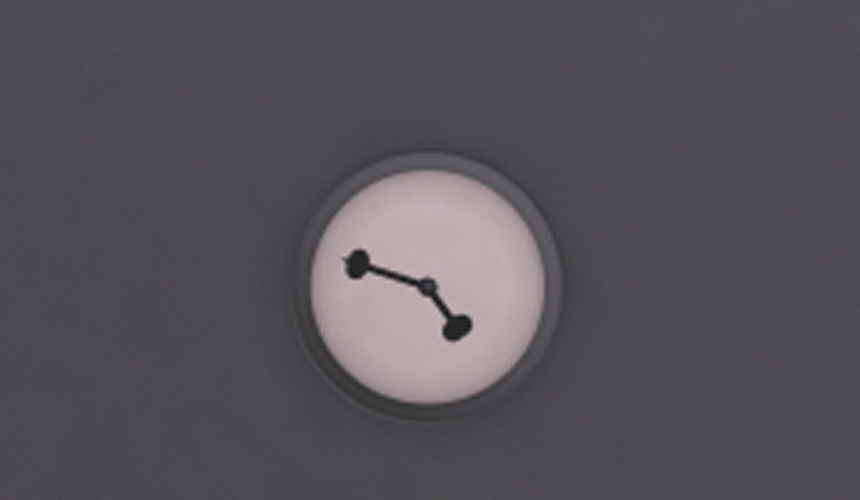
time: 4:48
